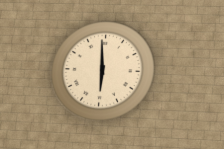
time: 5:59
